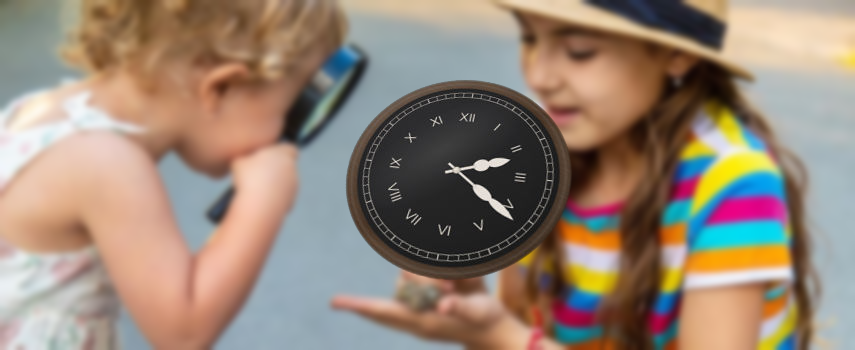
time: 2:21
